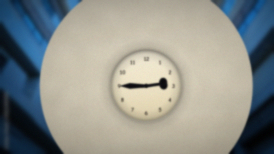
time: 2:45
